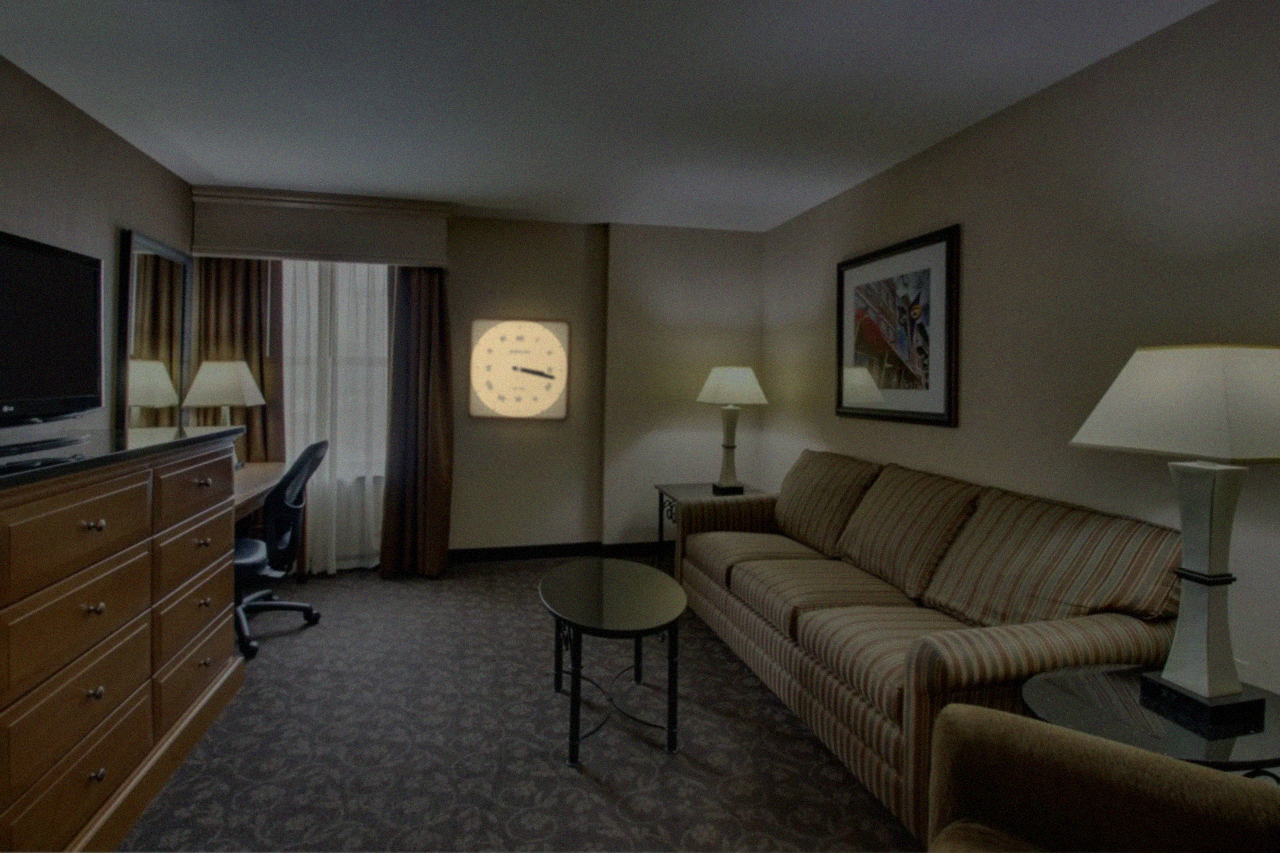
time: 3:17
